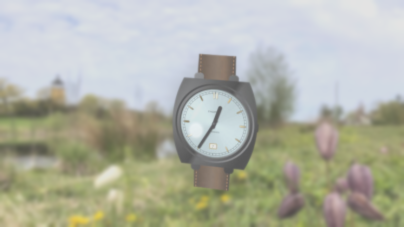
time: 12:35
